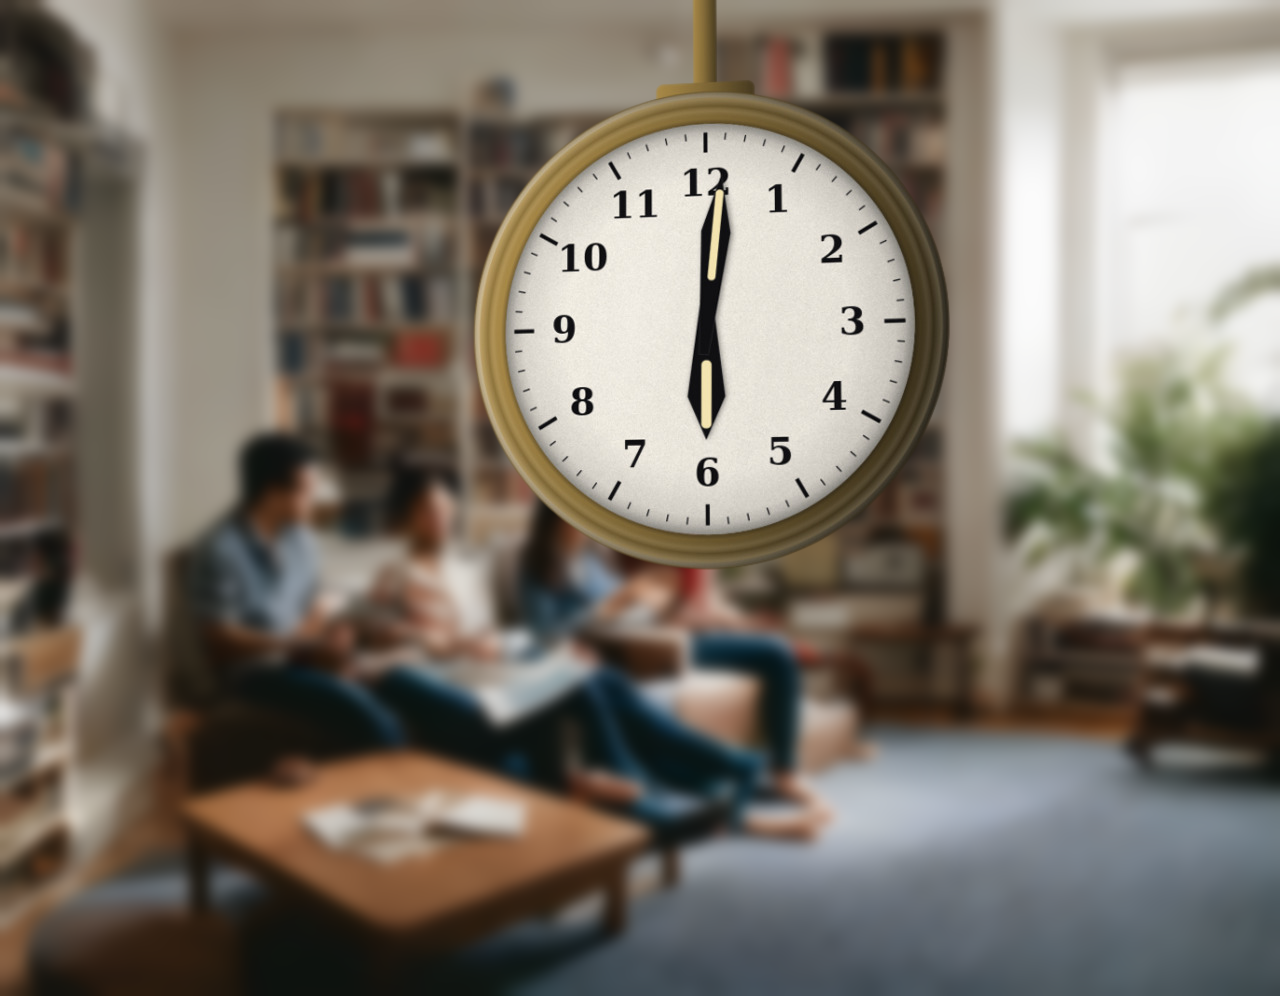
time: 6:01
